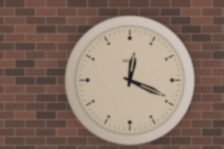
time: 12:19
